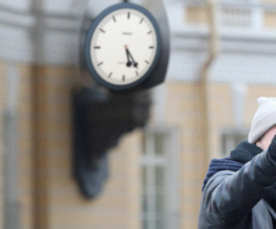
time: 5:24
